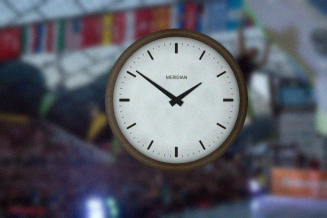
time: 1:51
